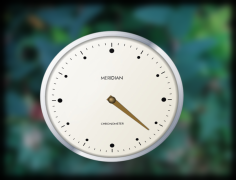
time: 4:22
